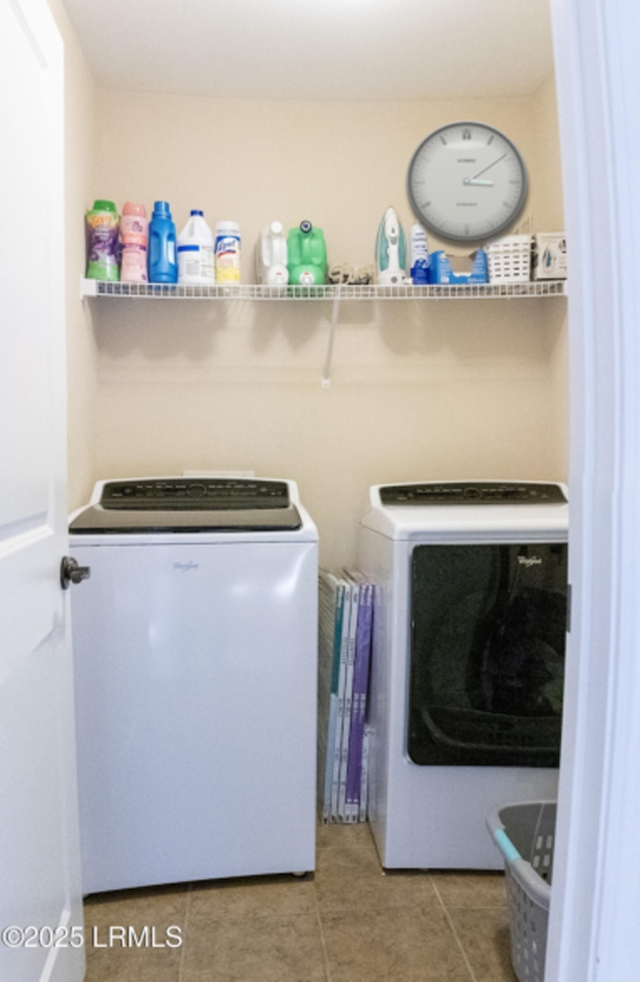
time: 3:09
